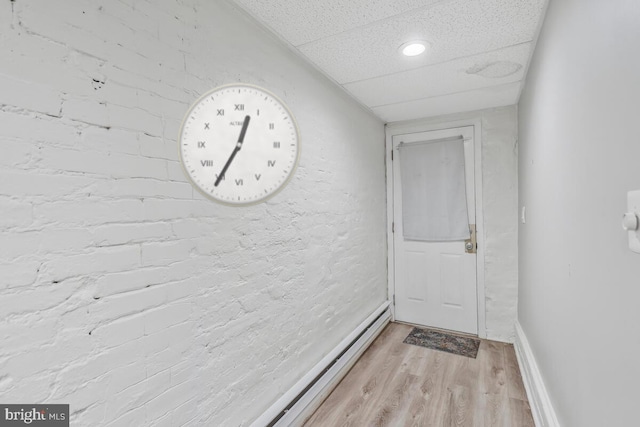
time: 12:35
